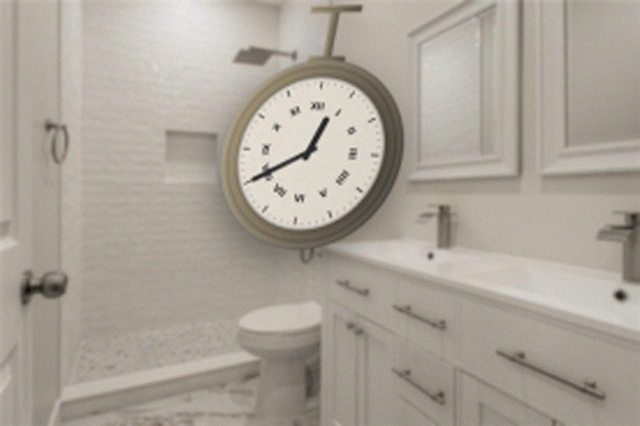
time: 12:40
